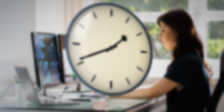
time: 1:41
